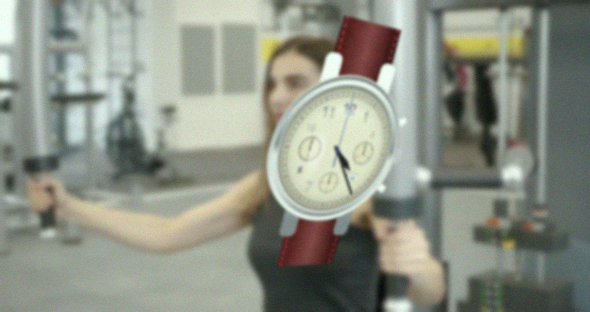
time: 4:24
